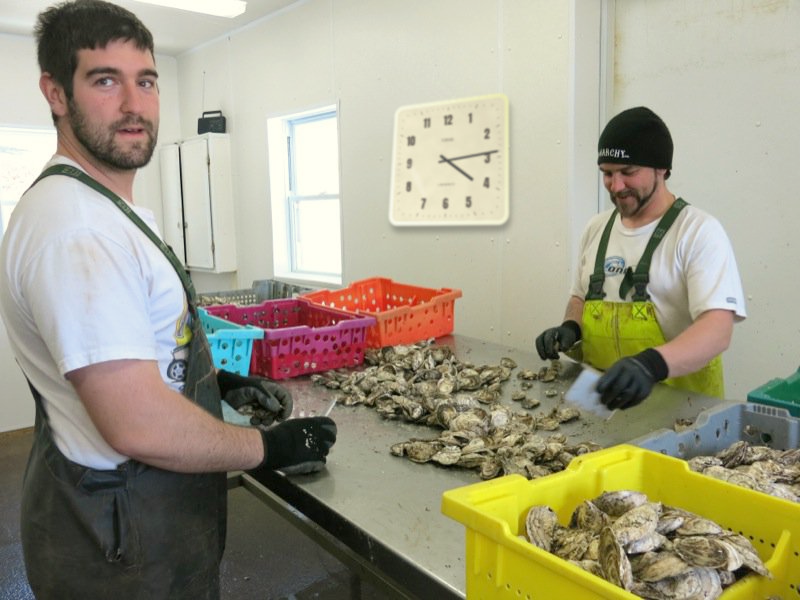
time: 4:14
